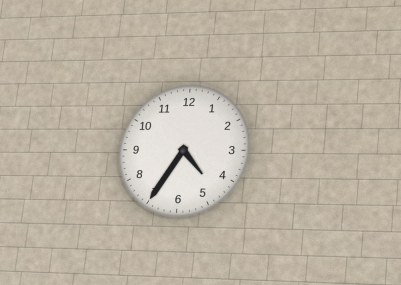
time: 4:35
